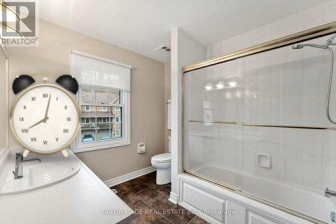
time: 8:02
